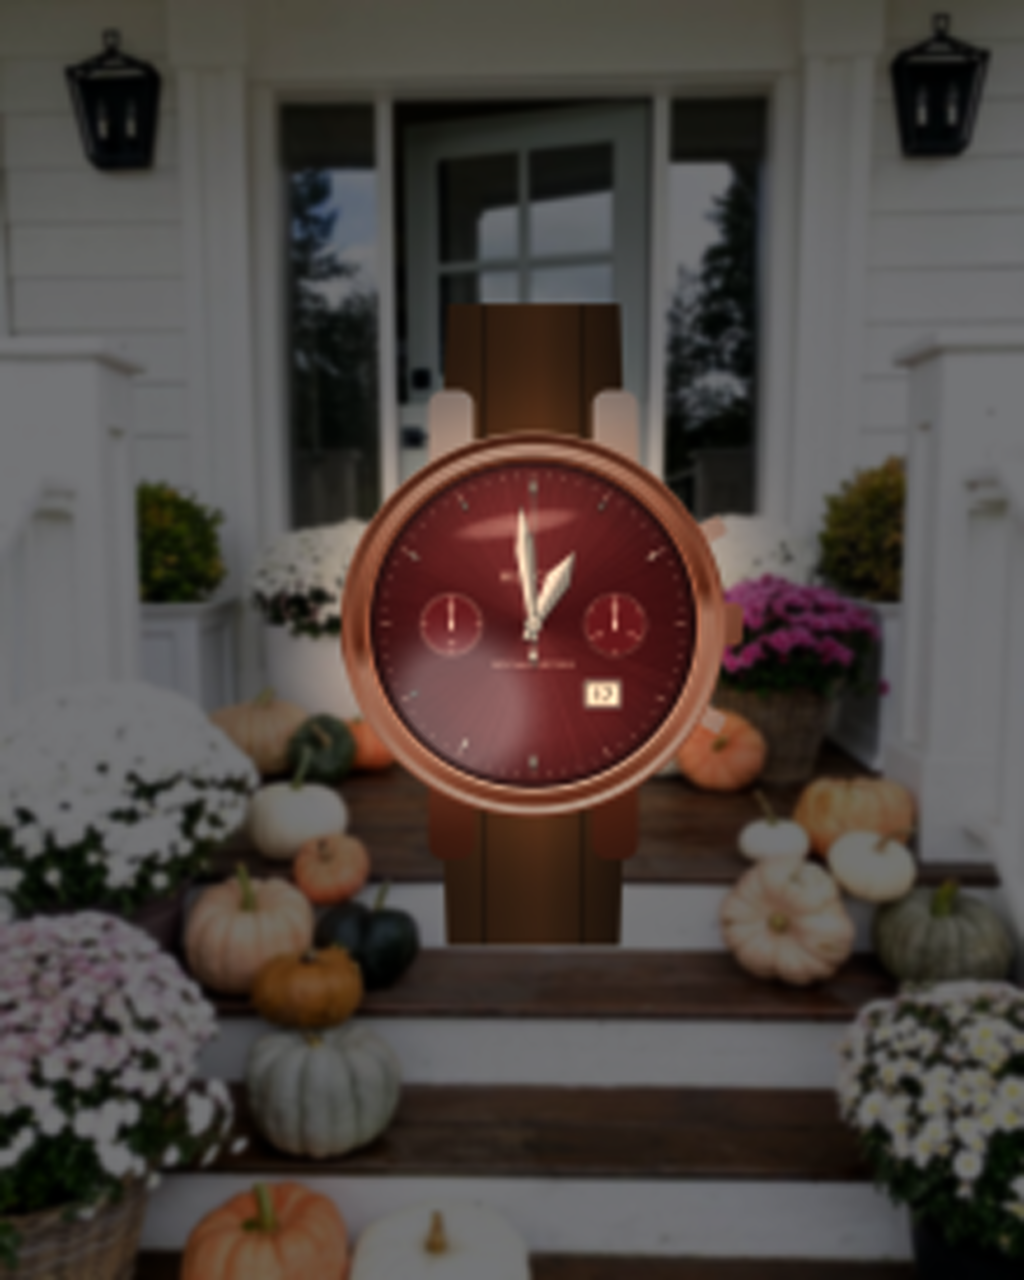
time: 12:59
